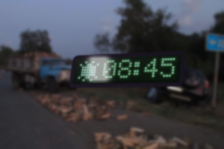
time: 8:45
